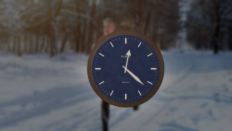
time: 12:22
